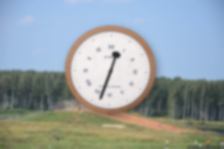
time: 12:33
